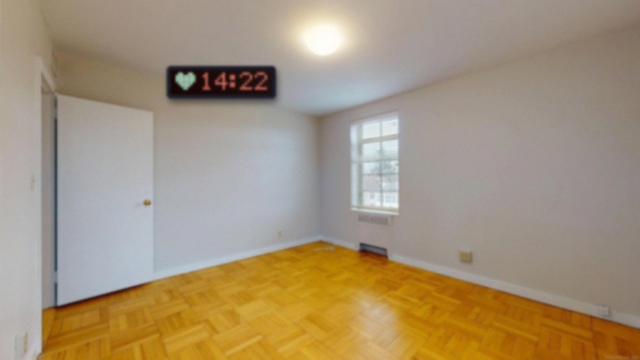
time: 14:22
